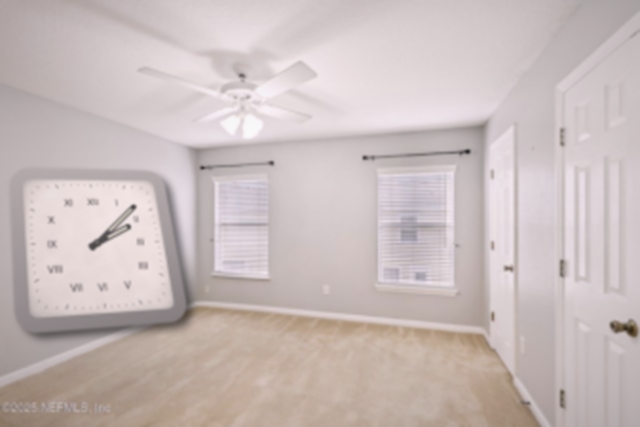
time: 2:08
